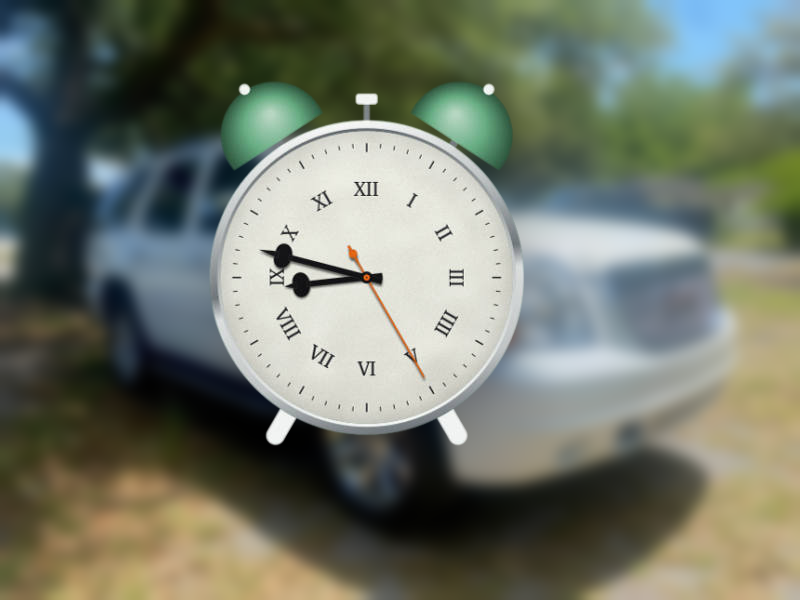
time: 8:47:25
